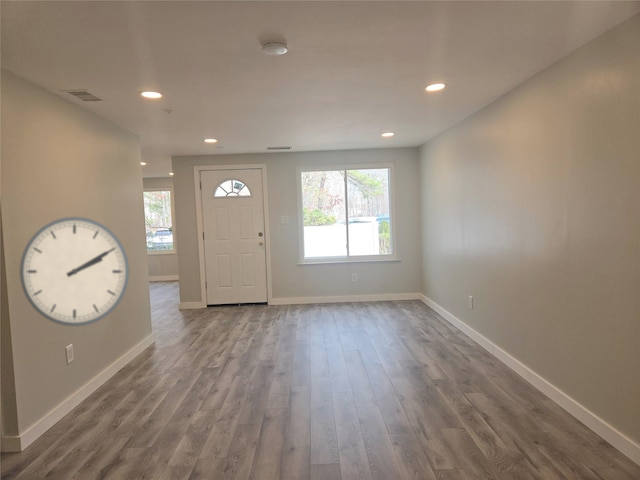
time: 2:10
